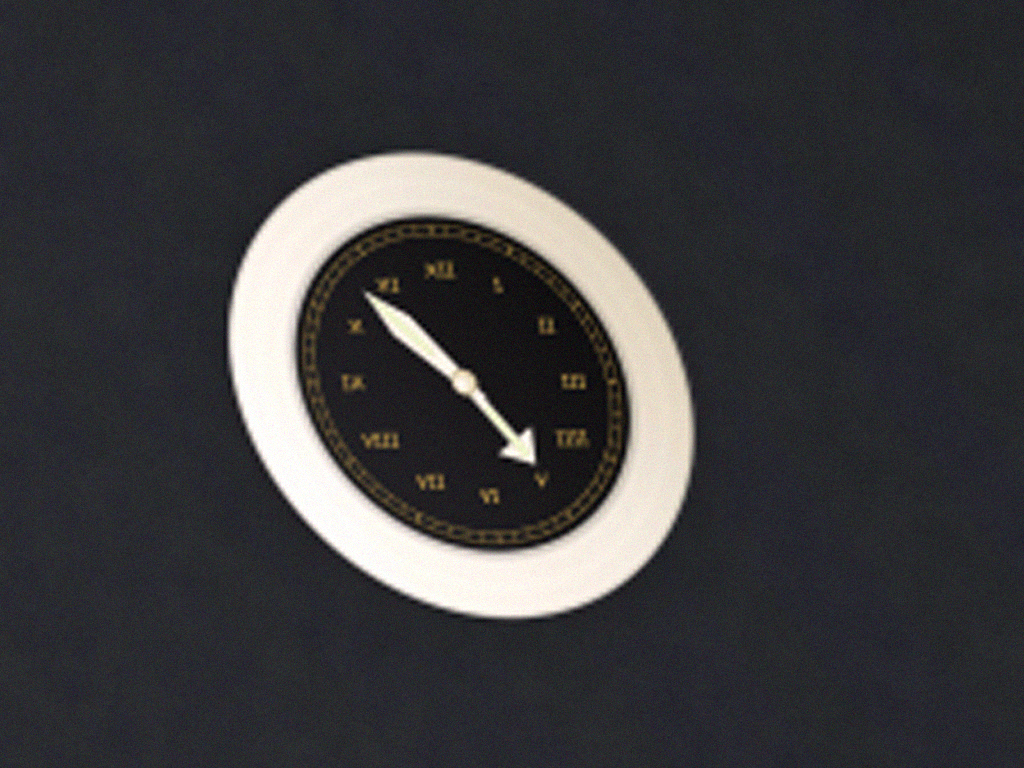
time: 4:53
